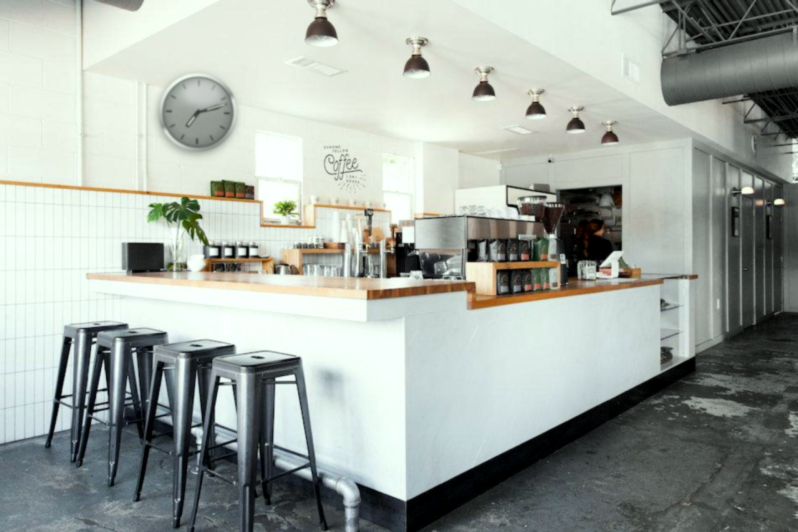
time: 7:12
